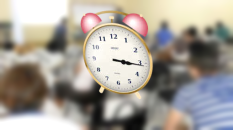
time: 3:16
